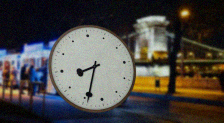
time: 8:34
